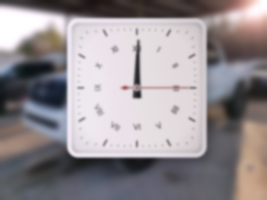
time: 12:00:15
